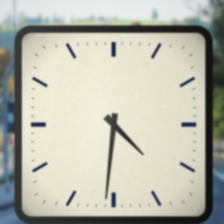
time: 4:31
